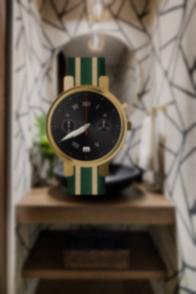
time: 7:40
